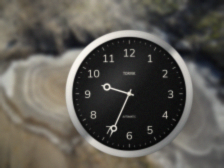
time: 9:34
